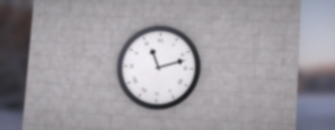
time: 11:12
